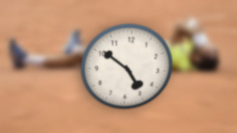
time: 4:51
